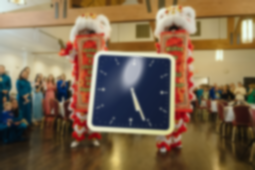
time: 5:26
